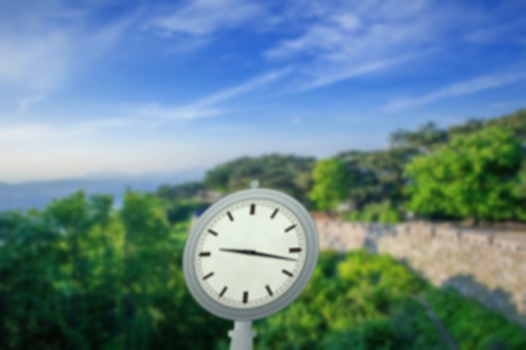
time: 9:17
